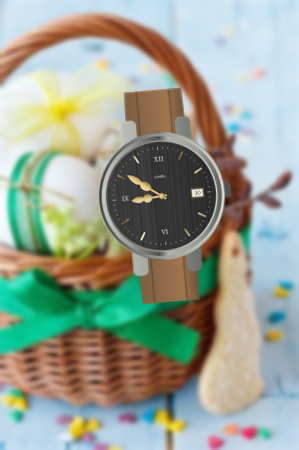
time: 8:51
